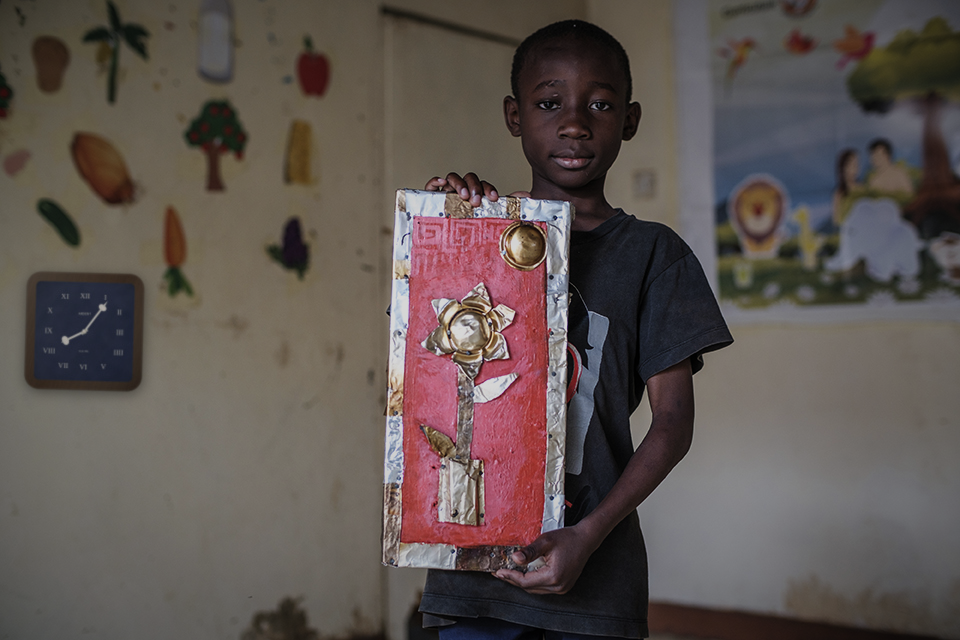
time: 8:06
